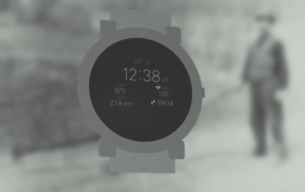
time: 12:38
